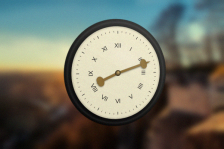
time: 8:12
